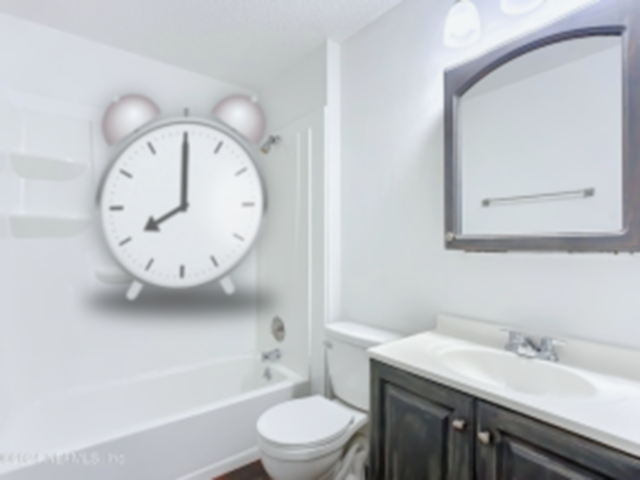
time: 8:00
